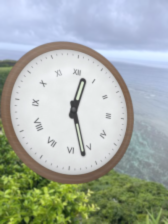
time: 12:27
